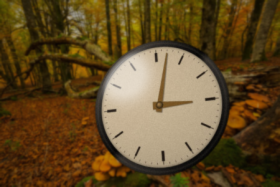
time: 3:02
